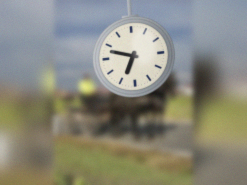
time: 6:48
